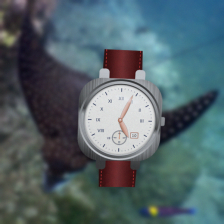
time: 5:04
